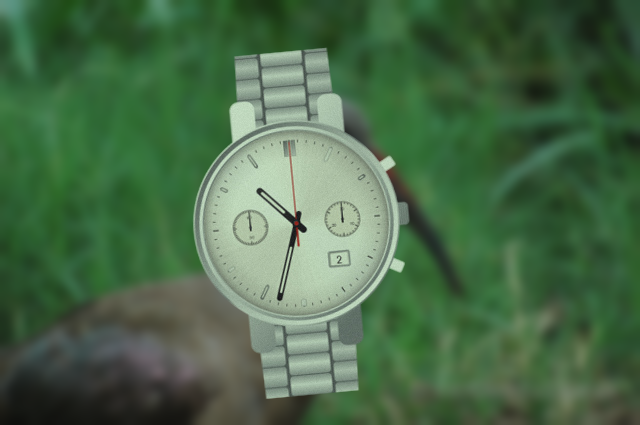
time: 10:33
